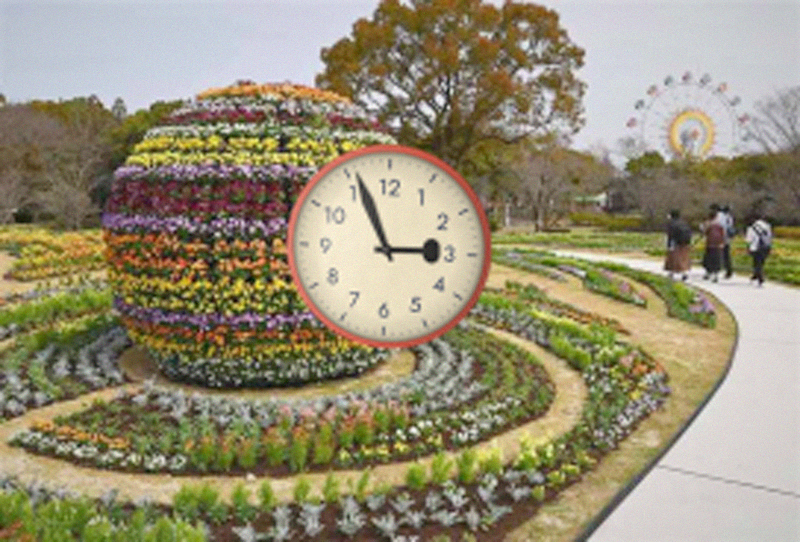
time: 2:56
